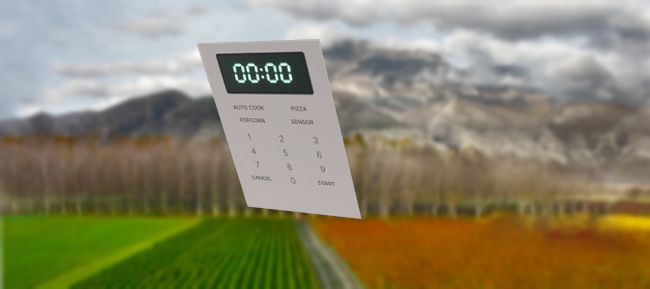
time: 0:00
